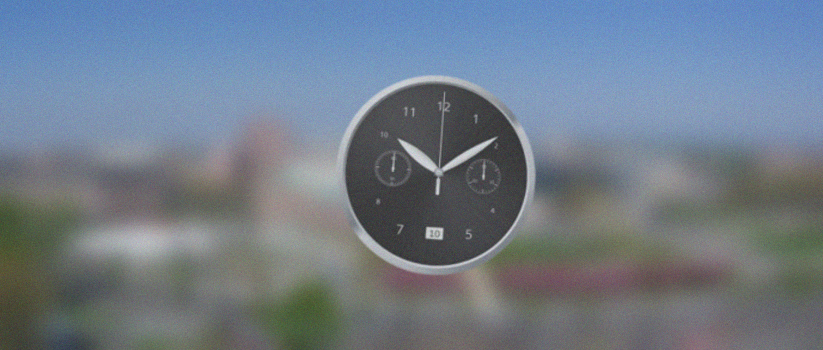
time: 10:09
